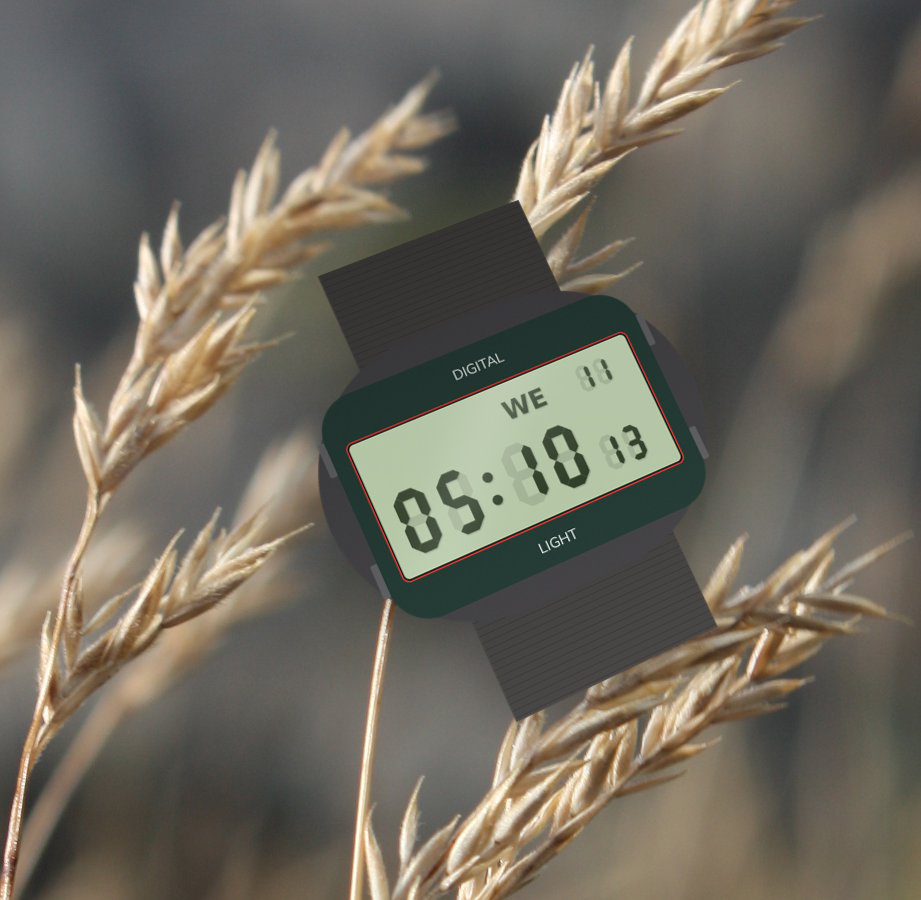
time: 5:10:13
